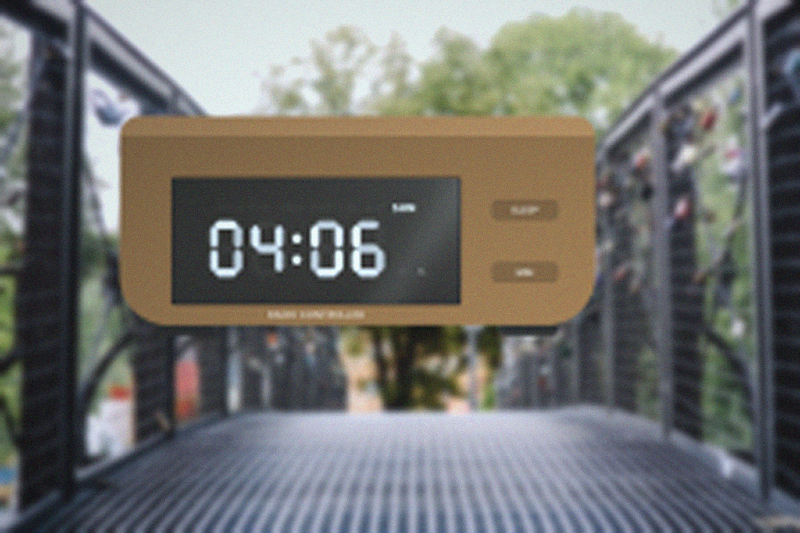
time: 4:06
